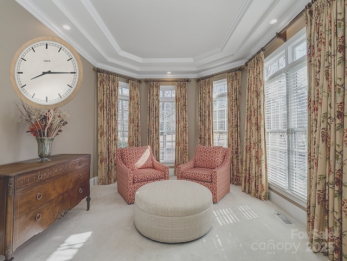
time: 8:15
